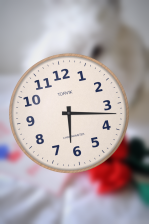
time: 6:17
